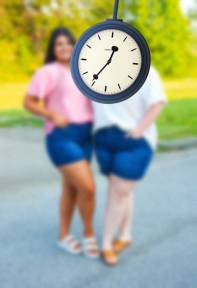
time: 12:36
